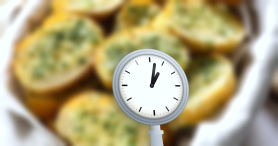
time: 1:02
